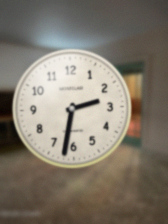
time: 2:32
